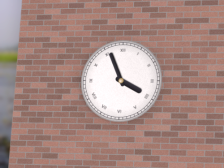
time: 3:56
